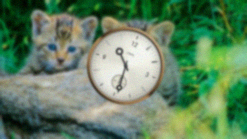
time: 10:29
